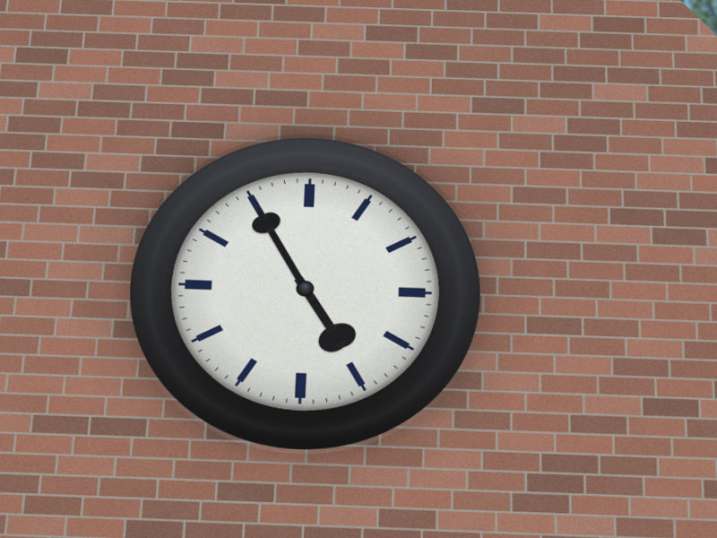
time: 4:55
